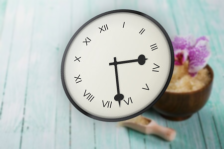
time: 3:32
